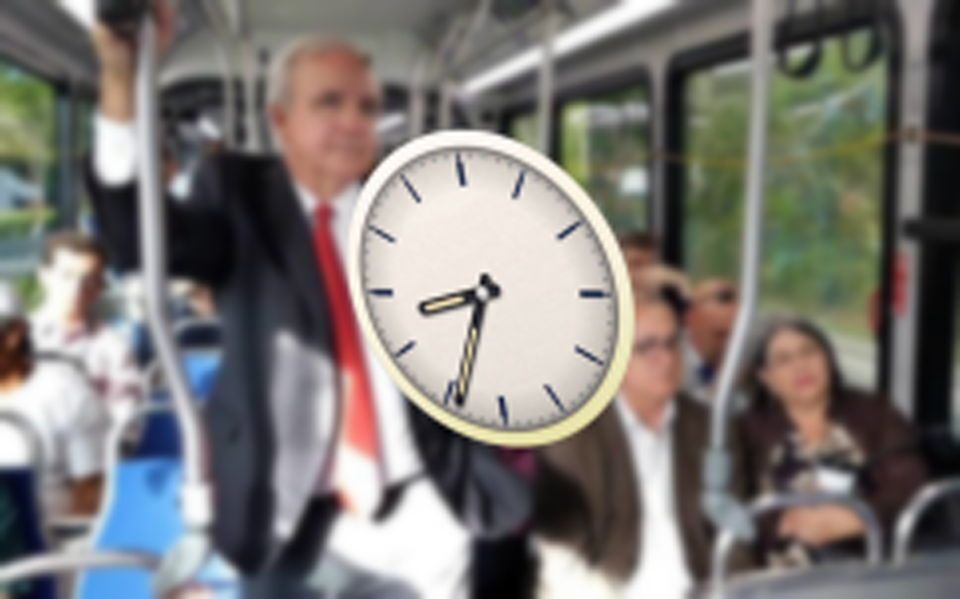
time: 8:34
